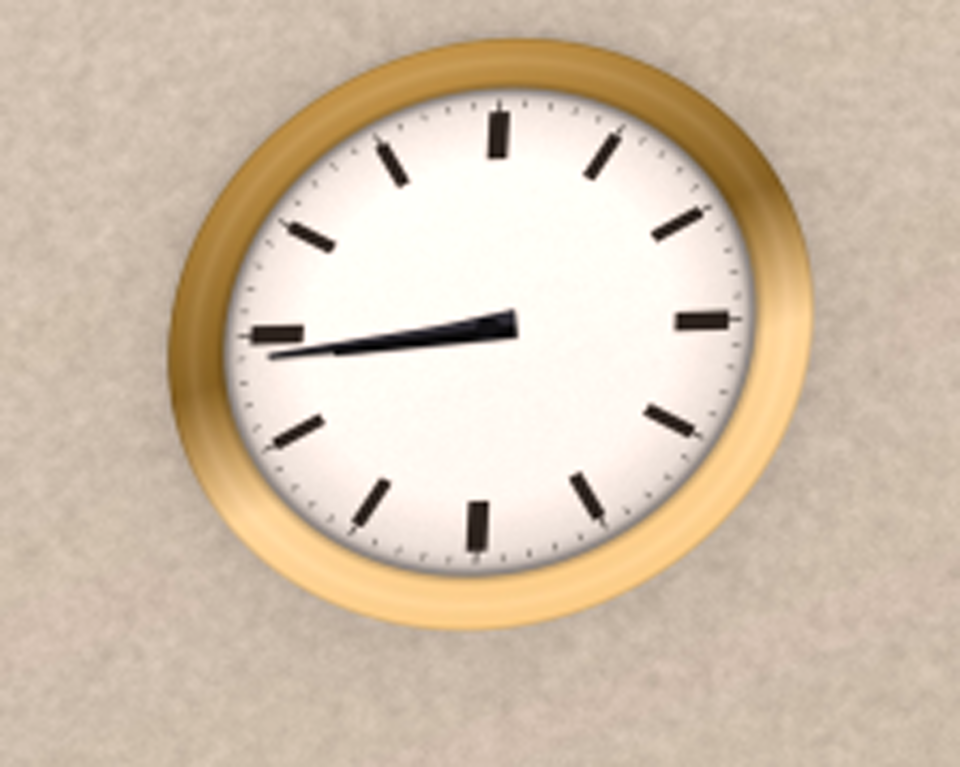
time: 8:44
